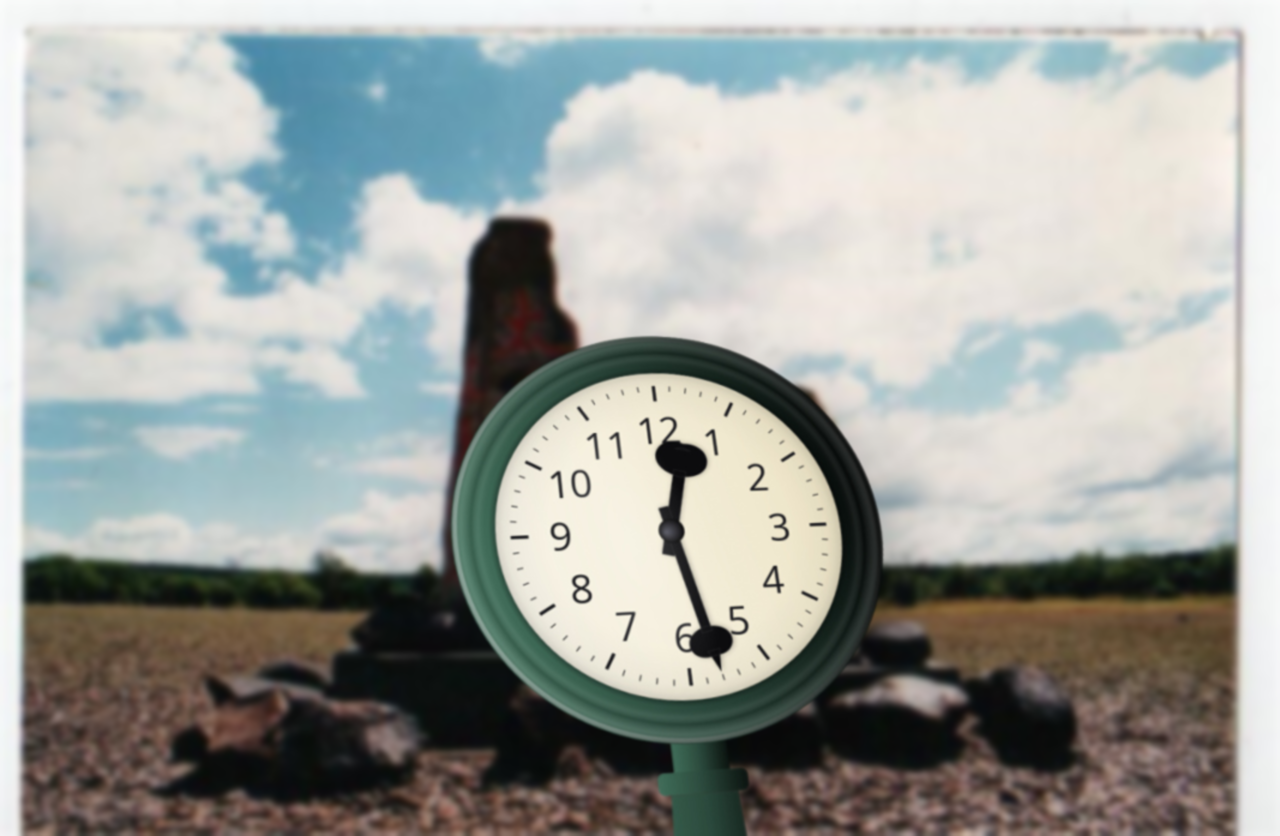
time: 12:28
